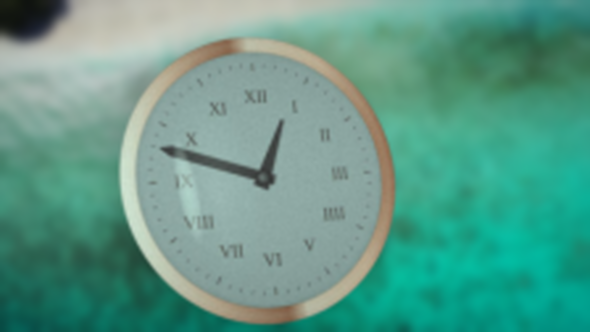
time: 12:48
